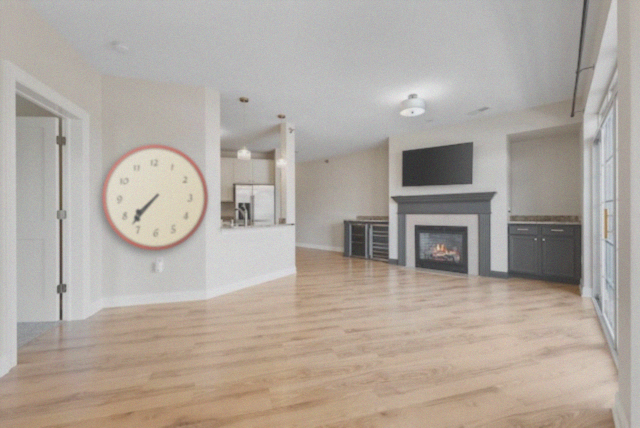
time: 7:37
